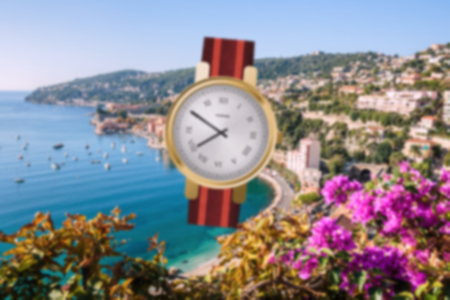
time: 7:50
